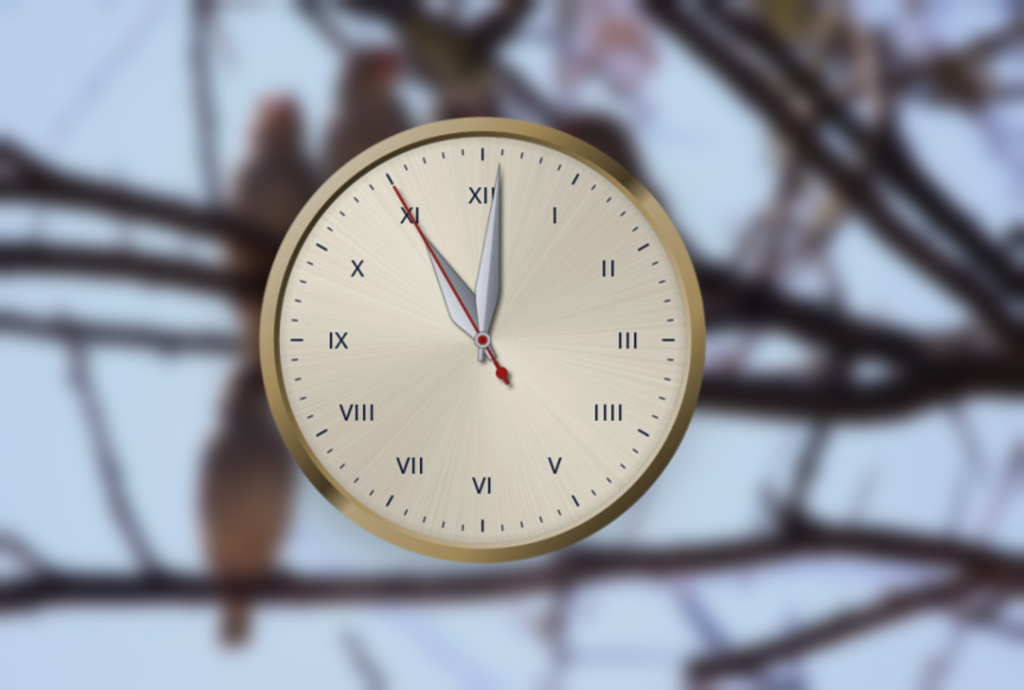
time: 11:00:55
